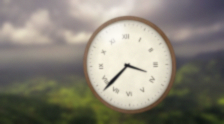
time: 3:38
